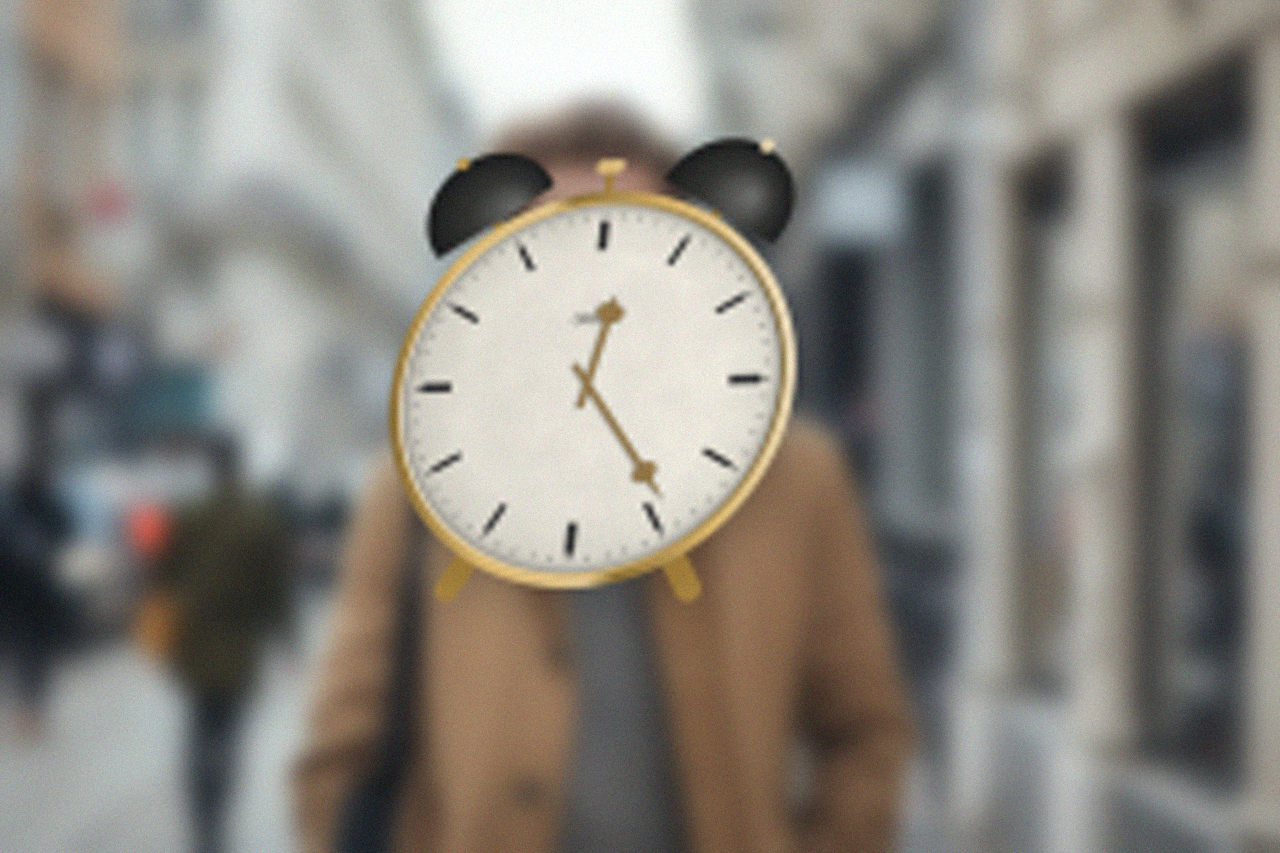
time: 12:24
